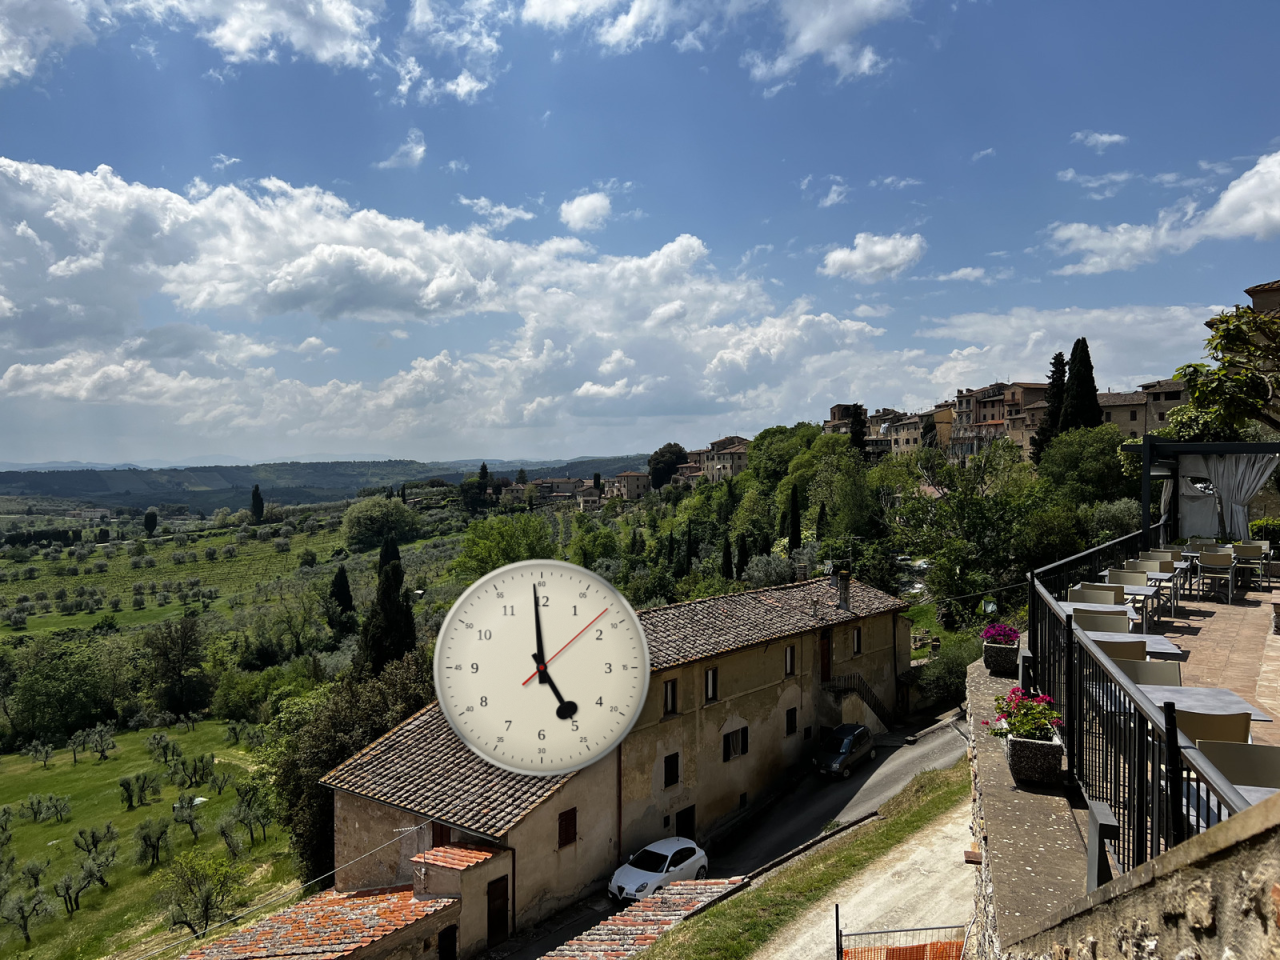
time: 4:59:08
